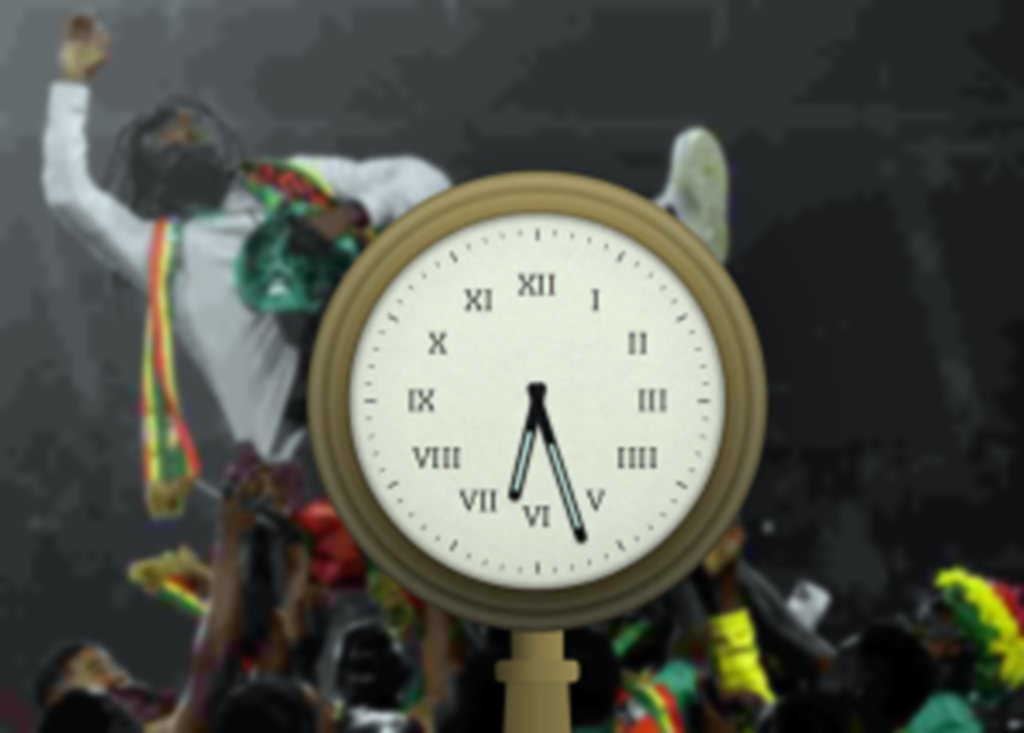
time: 6:27
